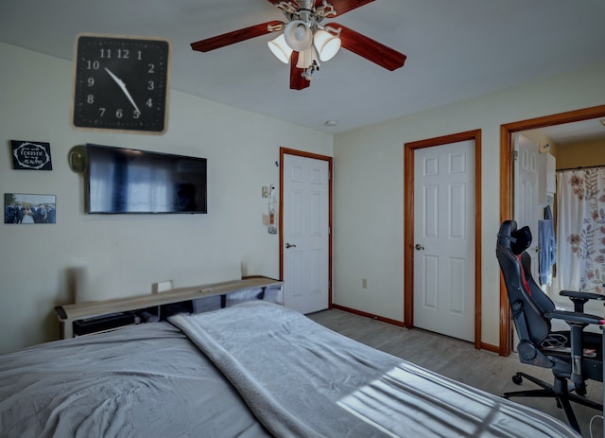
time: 10:24
